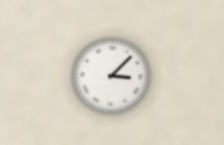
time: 3:07
